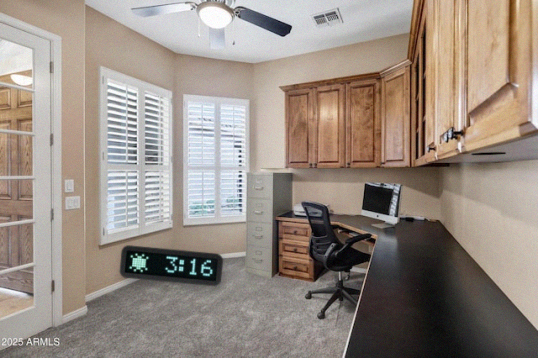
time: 3:16
